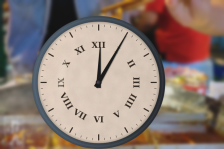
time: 12:05
